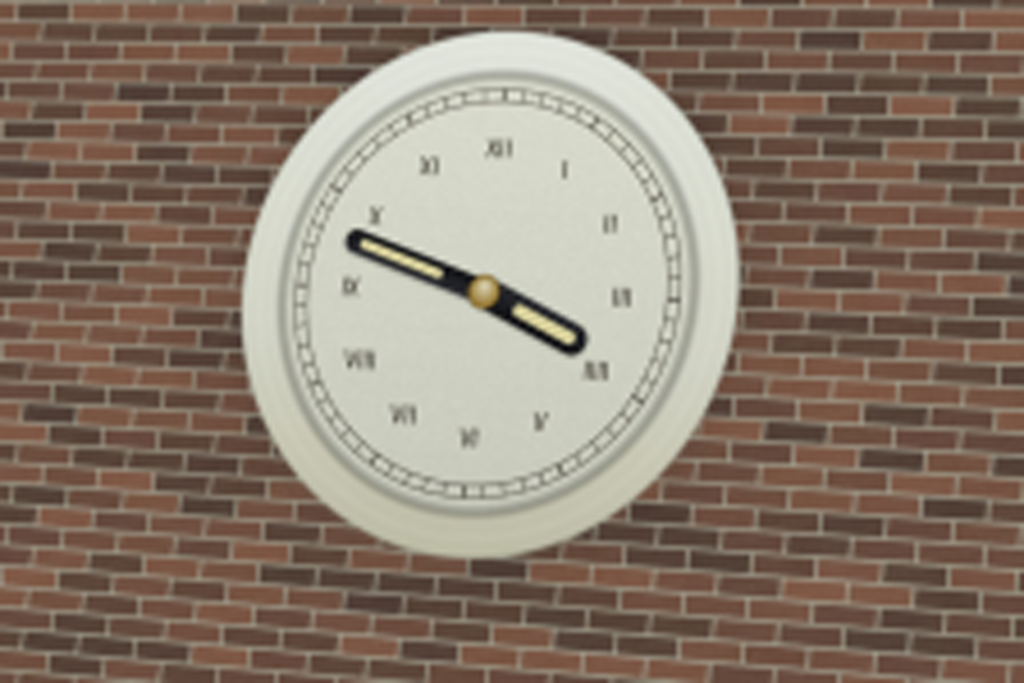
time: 3:48
